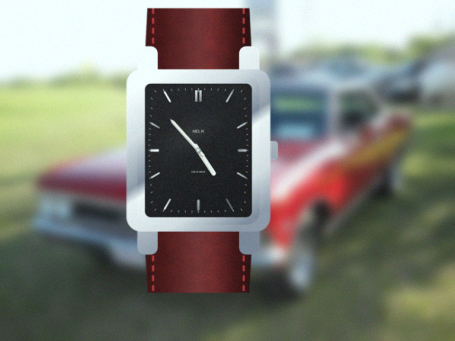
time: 4:53
